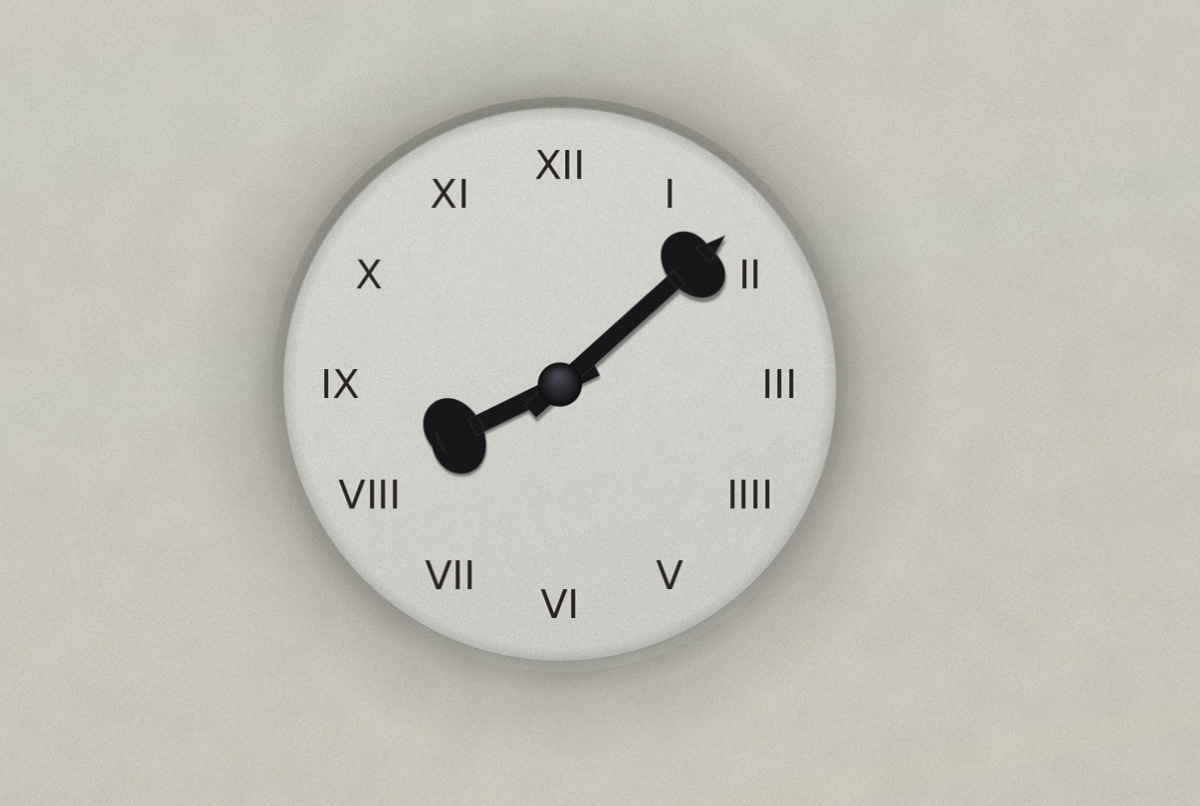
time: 8:08
